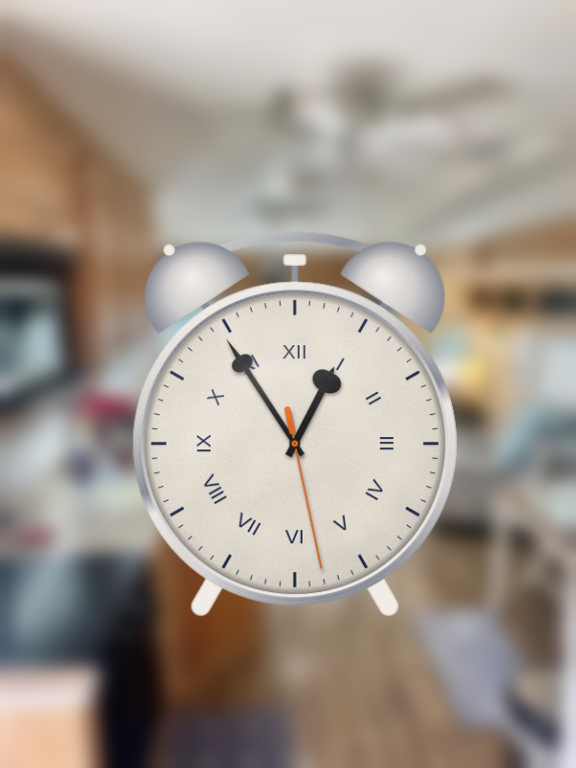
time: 12:54:28
